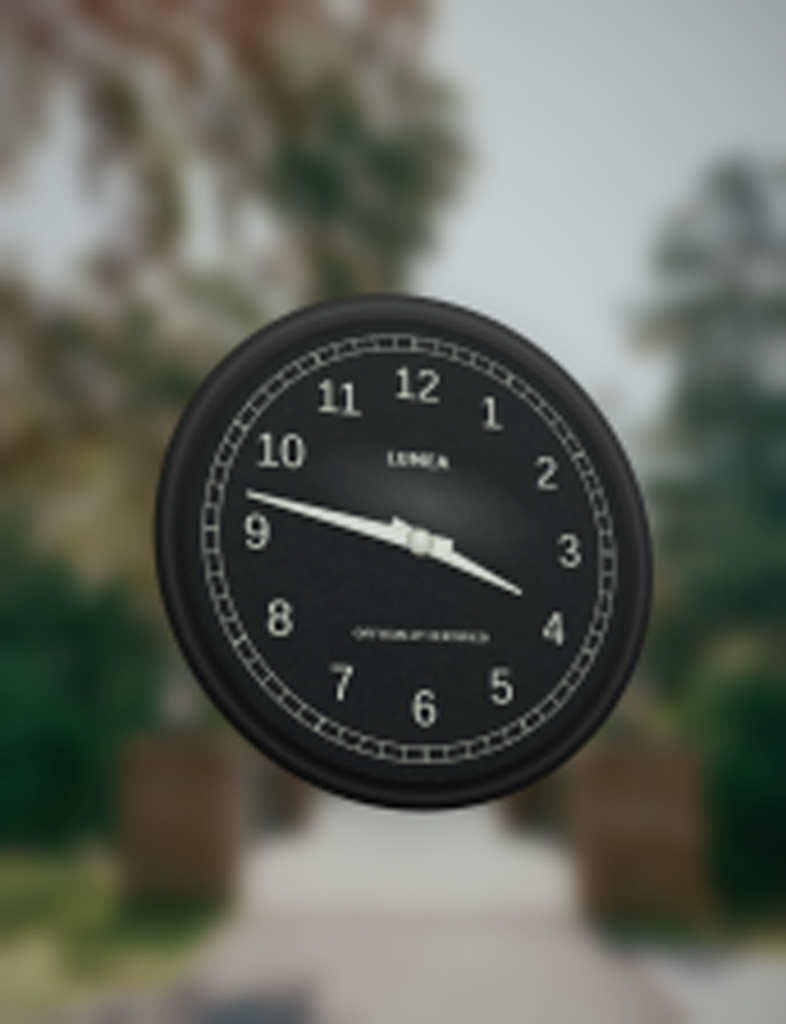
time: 3:47
